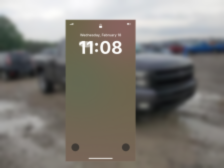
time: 11:08
